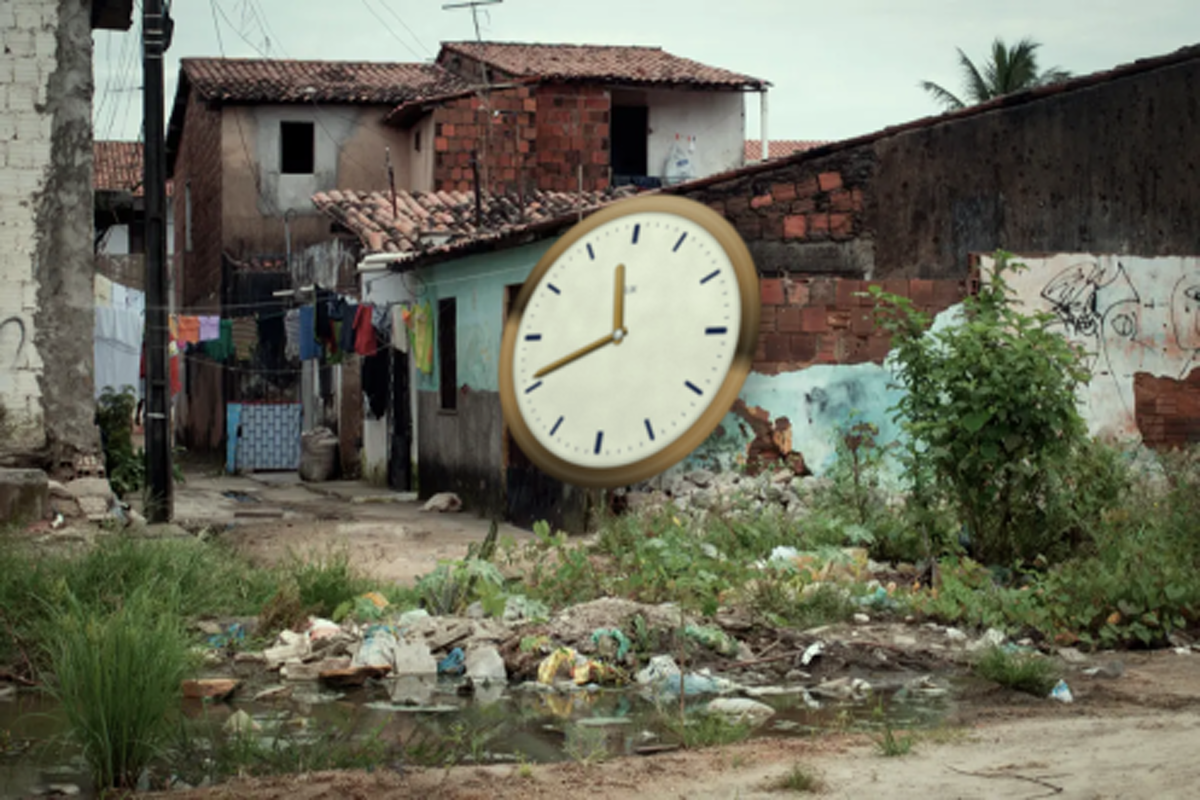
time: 11:41
